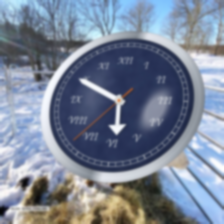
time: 5:49:37
